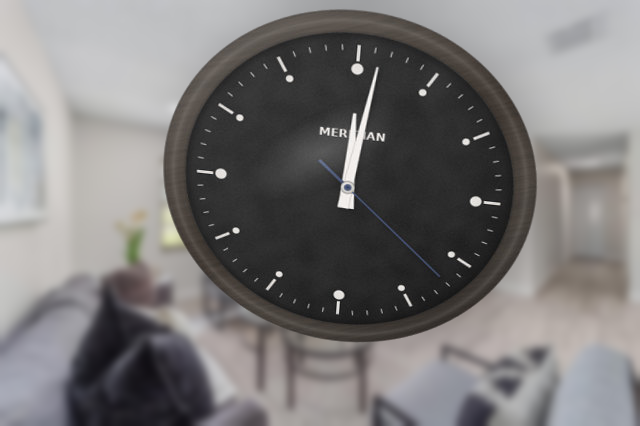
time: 12:01:22
